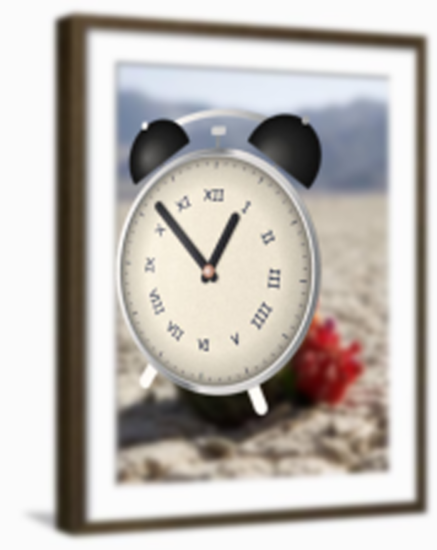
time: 12:52
